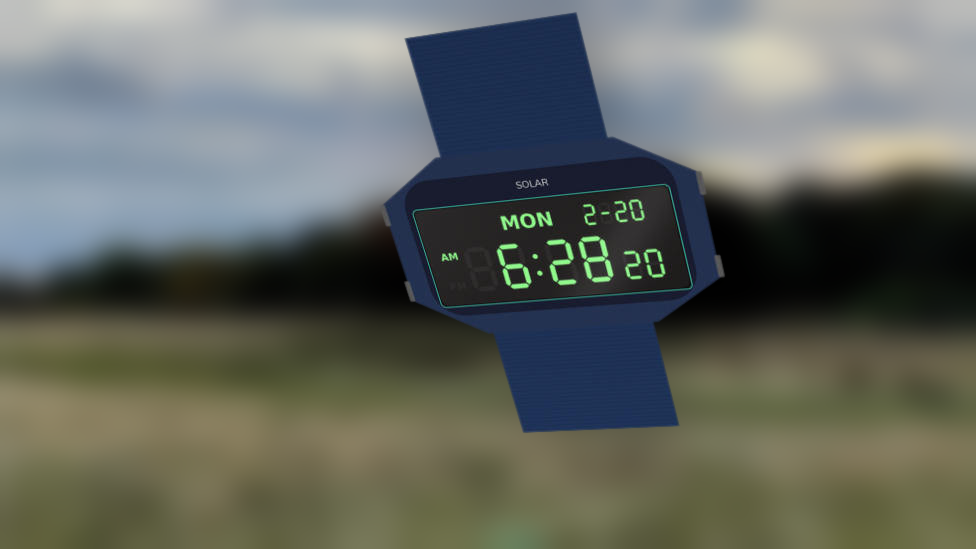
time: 6:28:20
